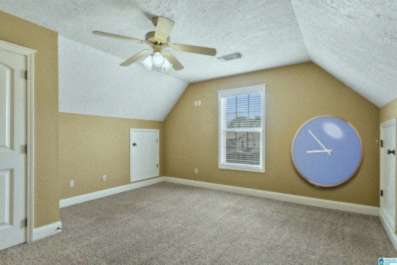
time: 8:53
